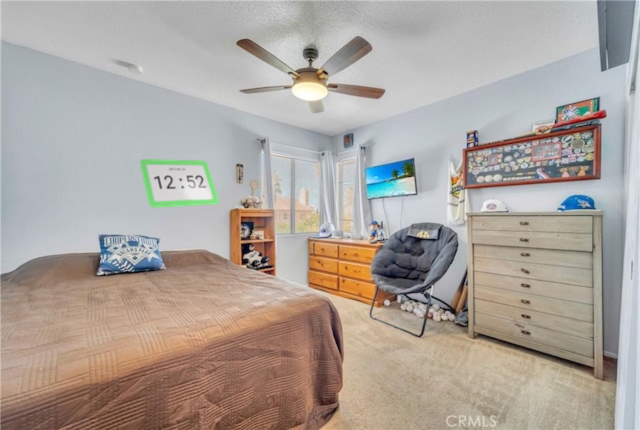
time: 12:52
